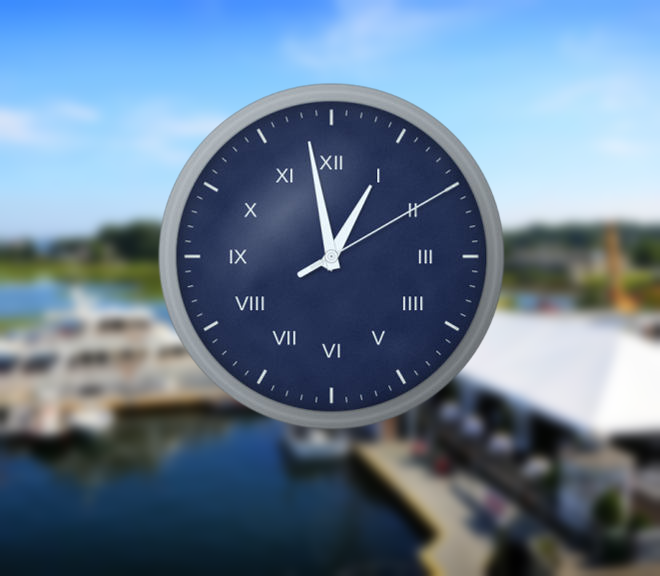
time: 12:58:10
